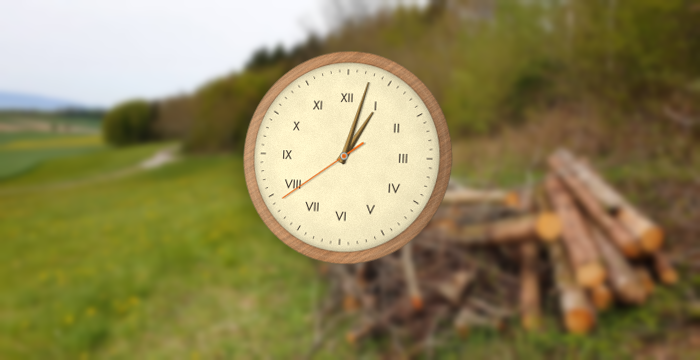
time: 1:02:39
